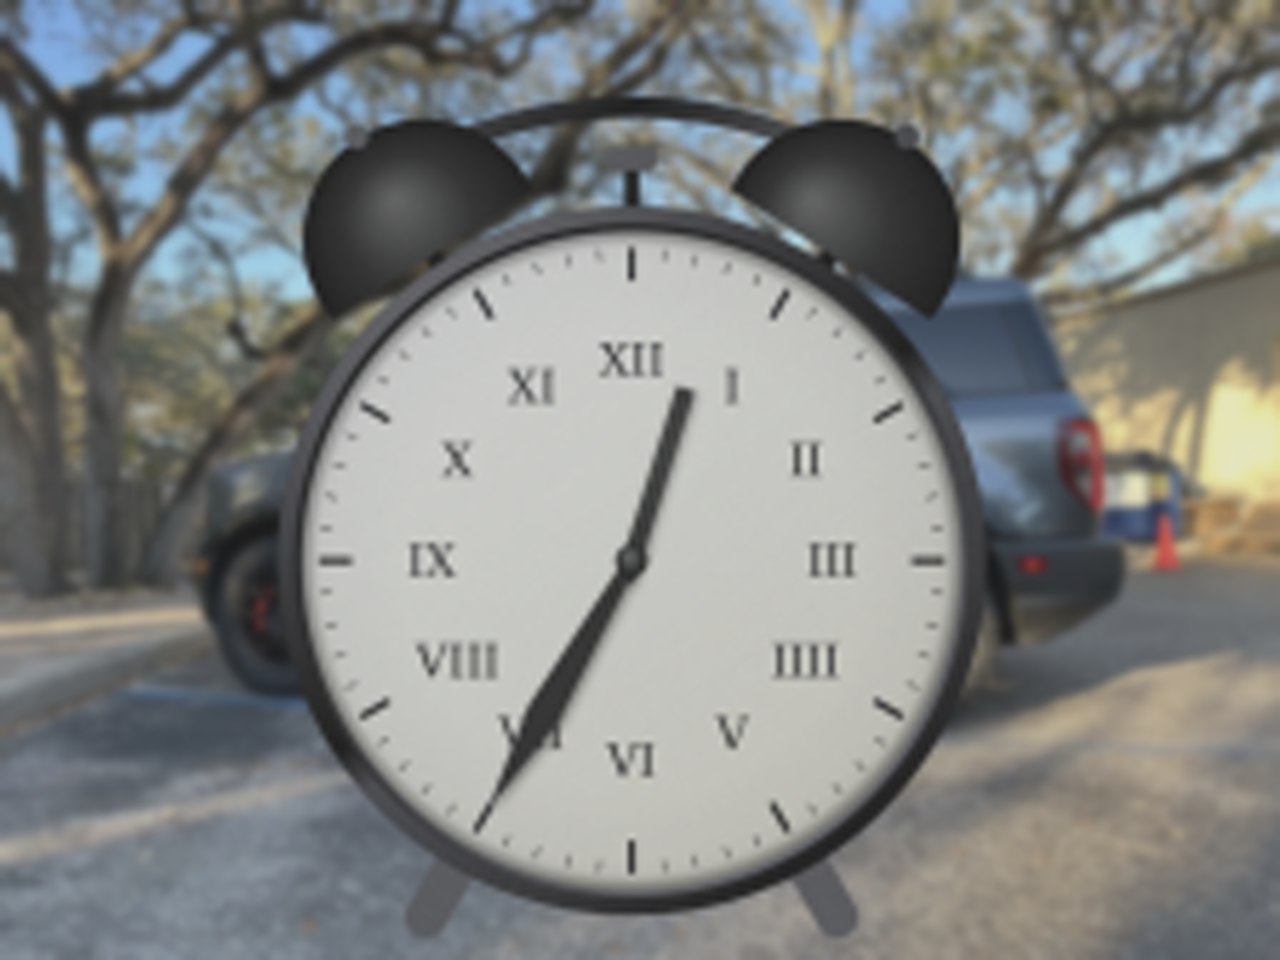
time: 12:35
